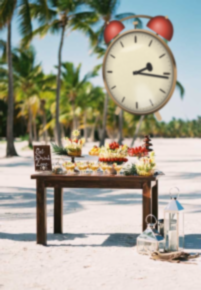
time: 2:16
